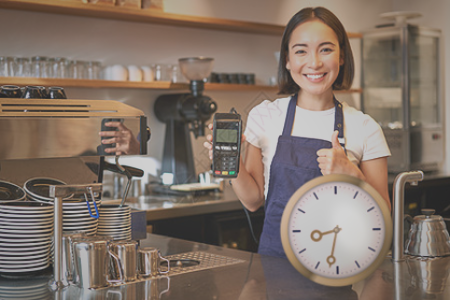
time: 8:32
